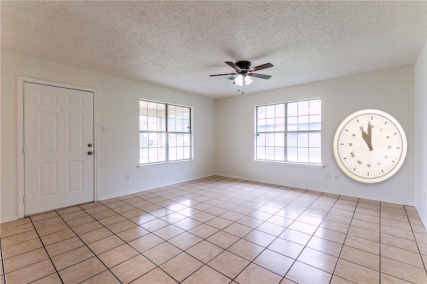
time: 10:59
